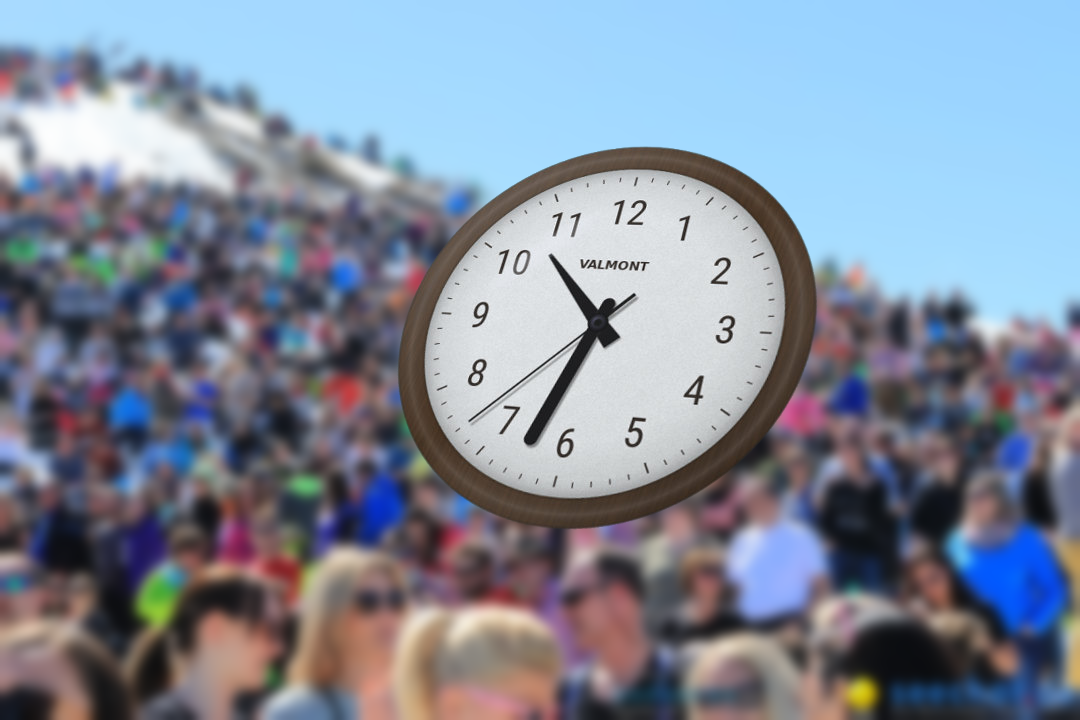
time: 10:32:37
